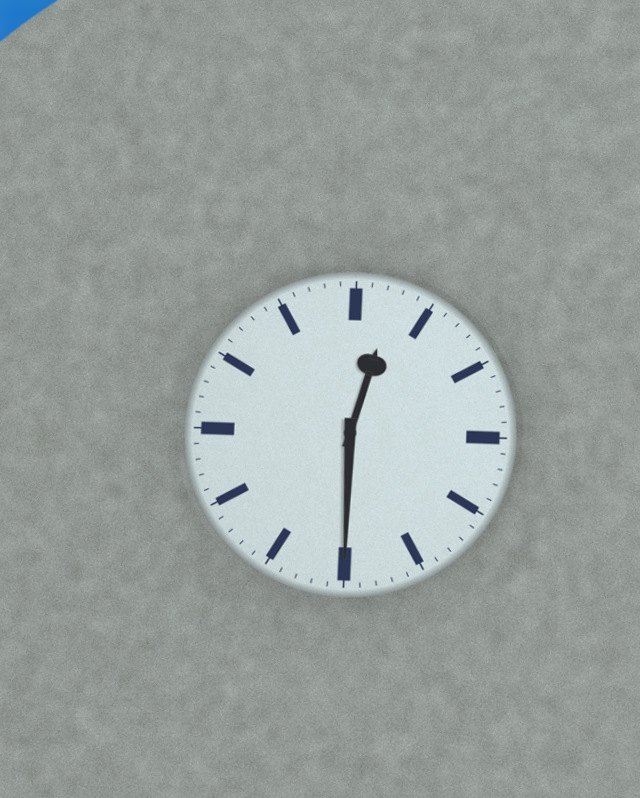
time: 12:30
